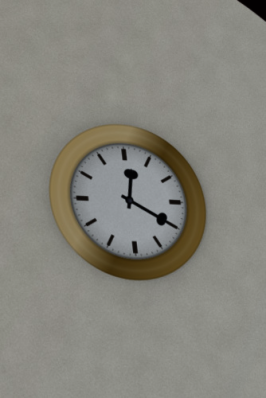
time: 12:20
